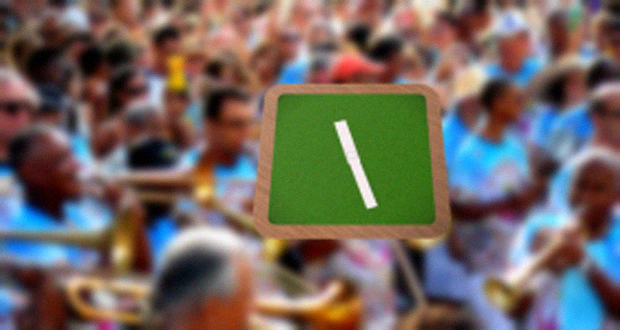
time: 11:27
